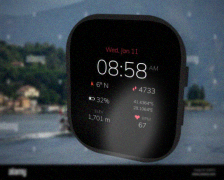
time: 8:58
